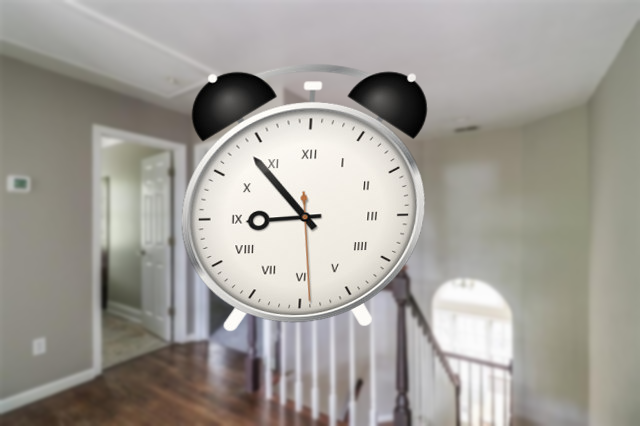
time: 8:53:29
